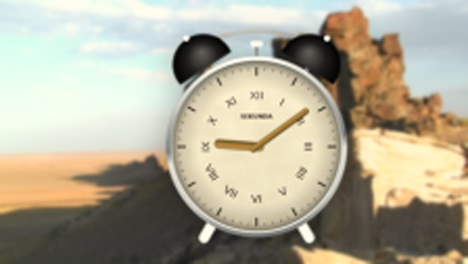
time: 9:09
